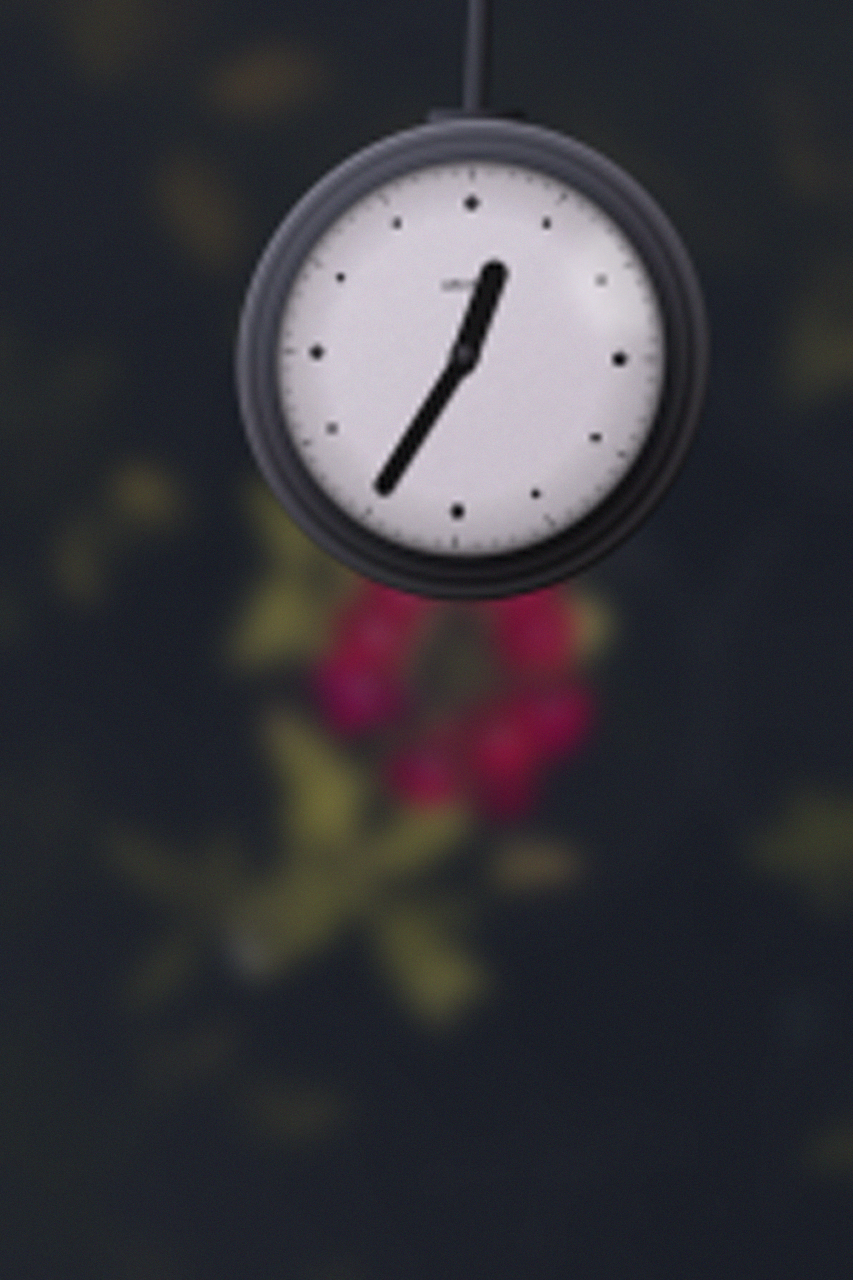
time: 12:35
